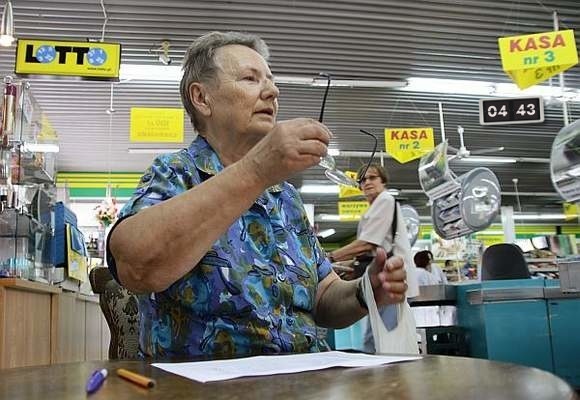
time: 4:43
